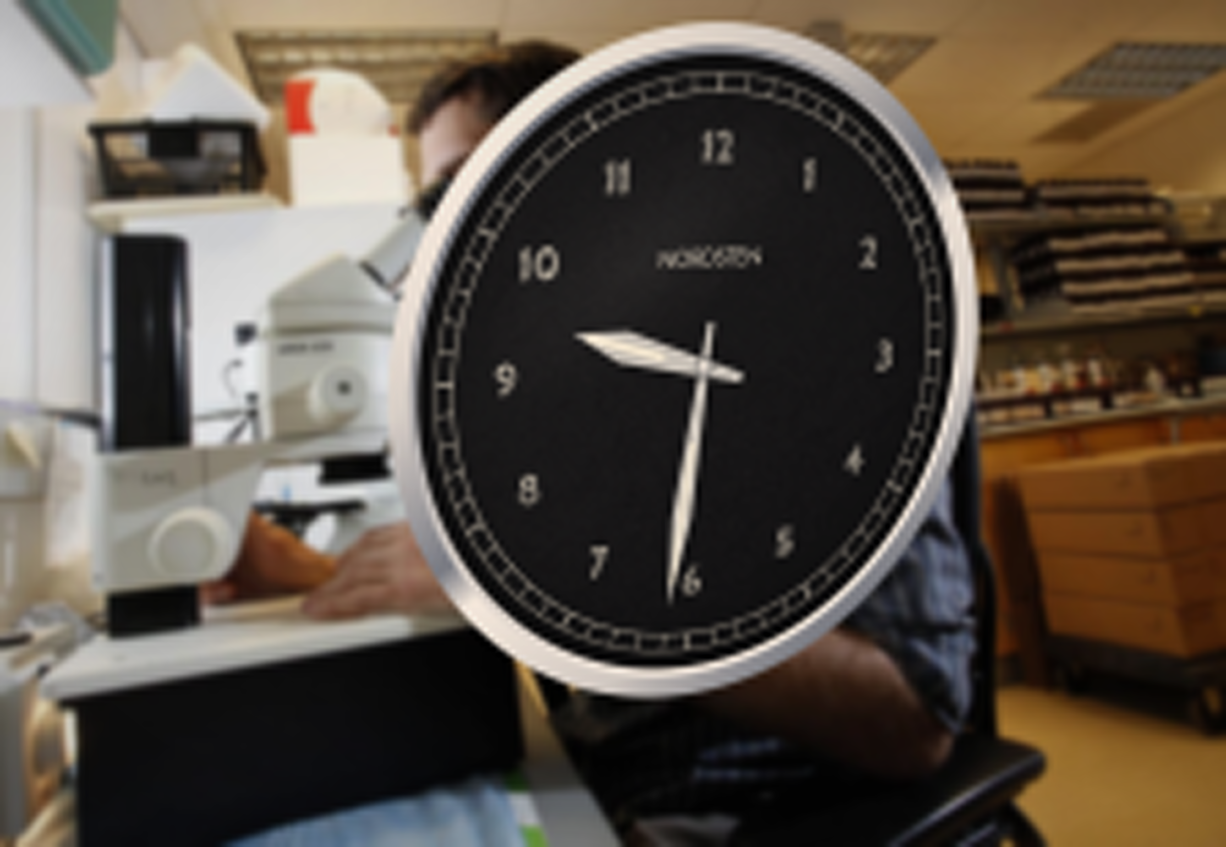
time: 9:31
